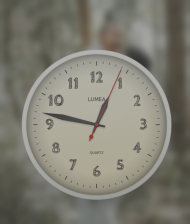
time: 12:47:04
